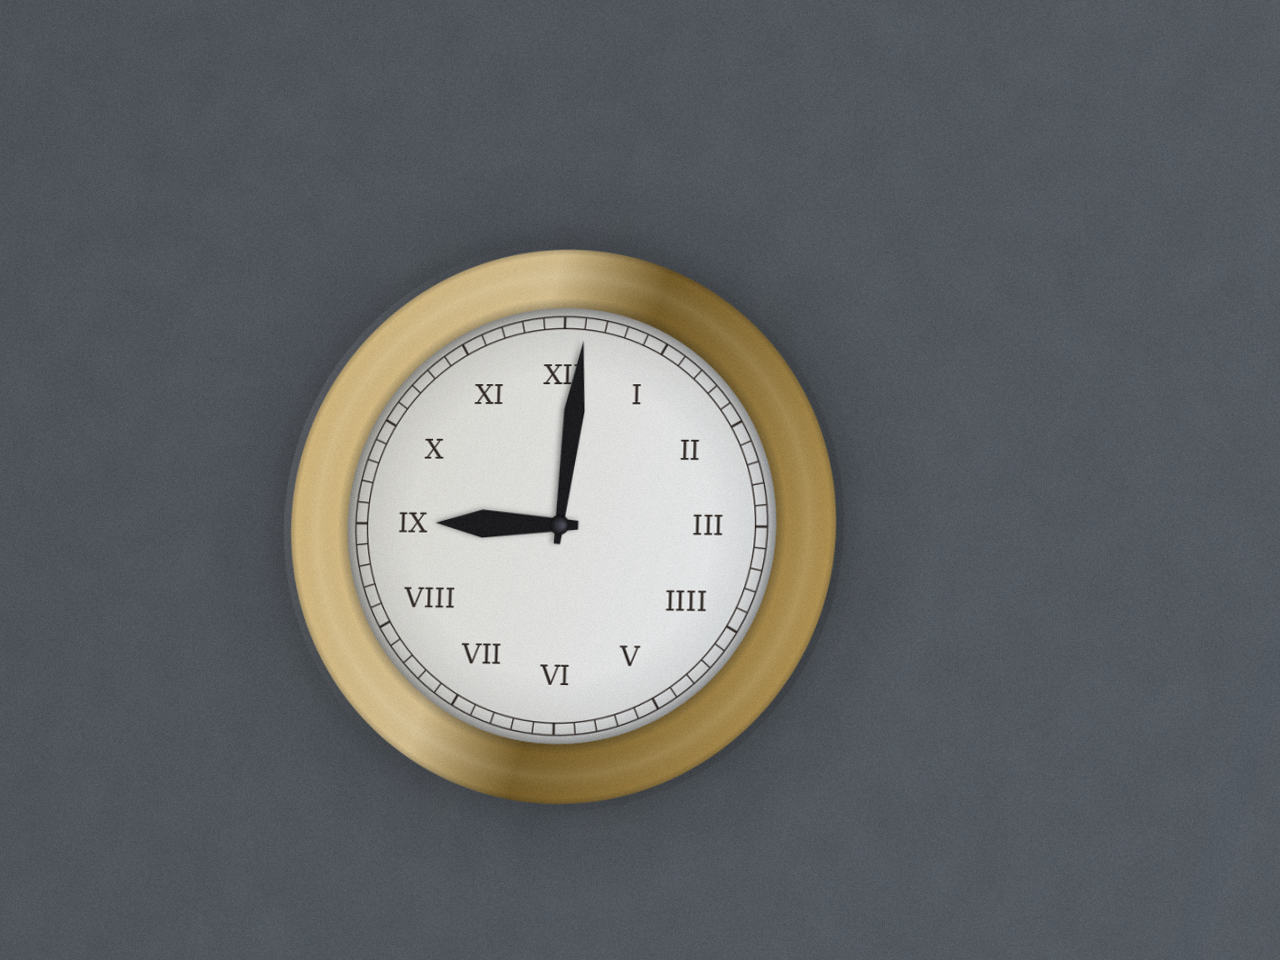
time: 9:01
